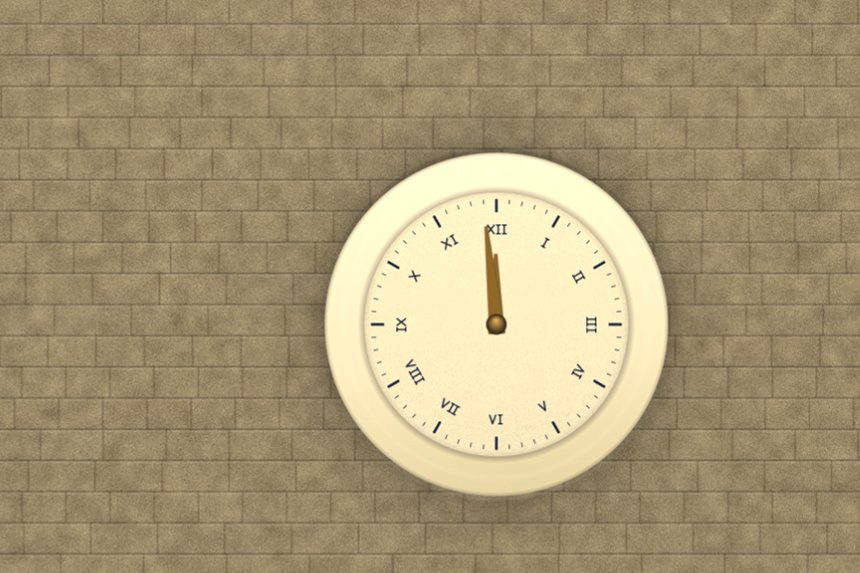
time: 11:59
